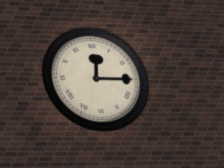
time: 12:15
